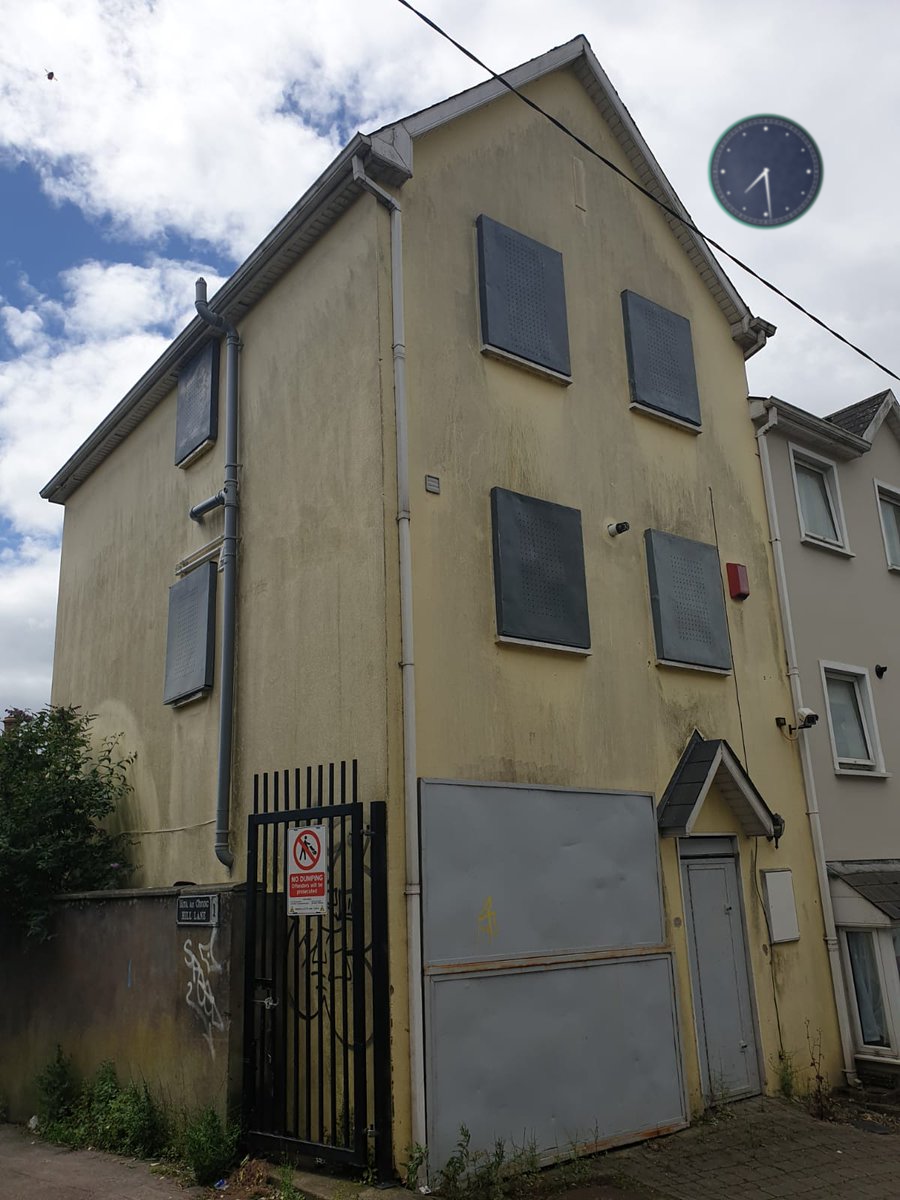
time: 7:29
